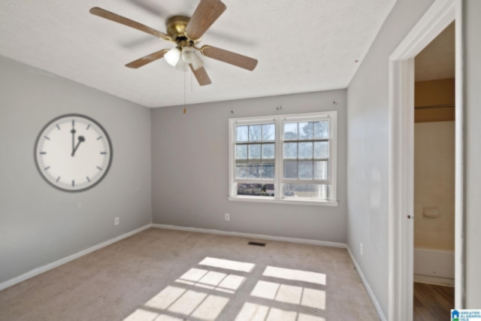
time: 1:00
